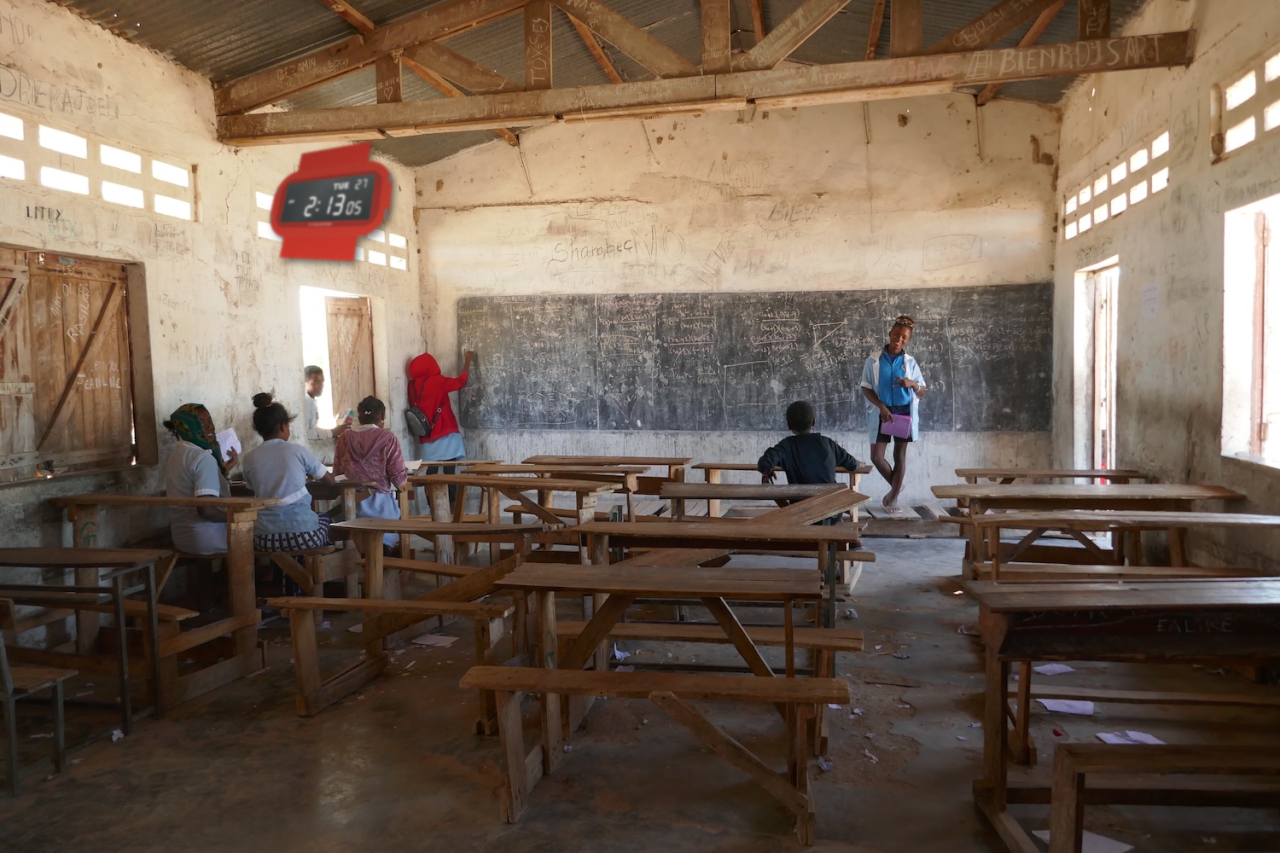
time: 2:13
